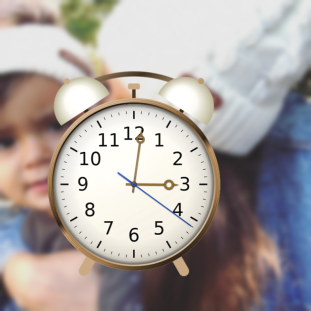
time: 3:01:21
